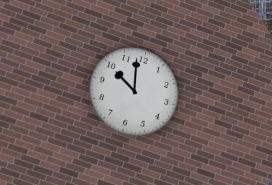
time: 9:58
